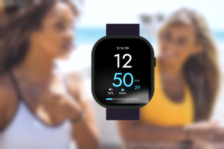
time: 12:50
